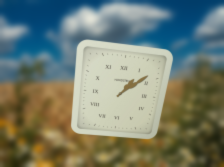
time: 1:08
